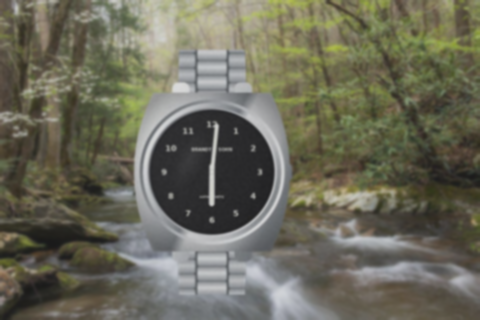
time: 6:01
